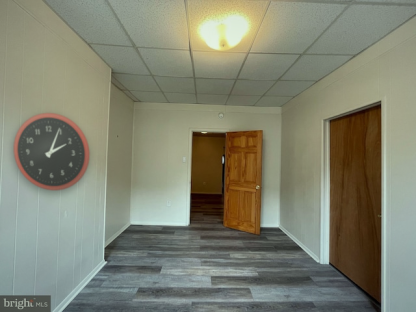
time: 2:04
